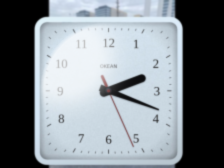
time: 2:18:26
